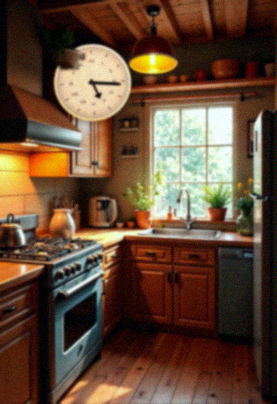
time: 5:16
